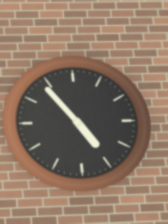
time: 4:54
